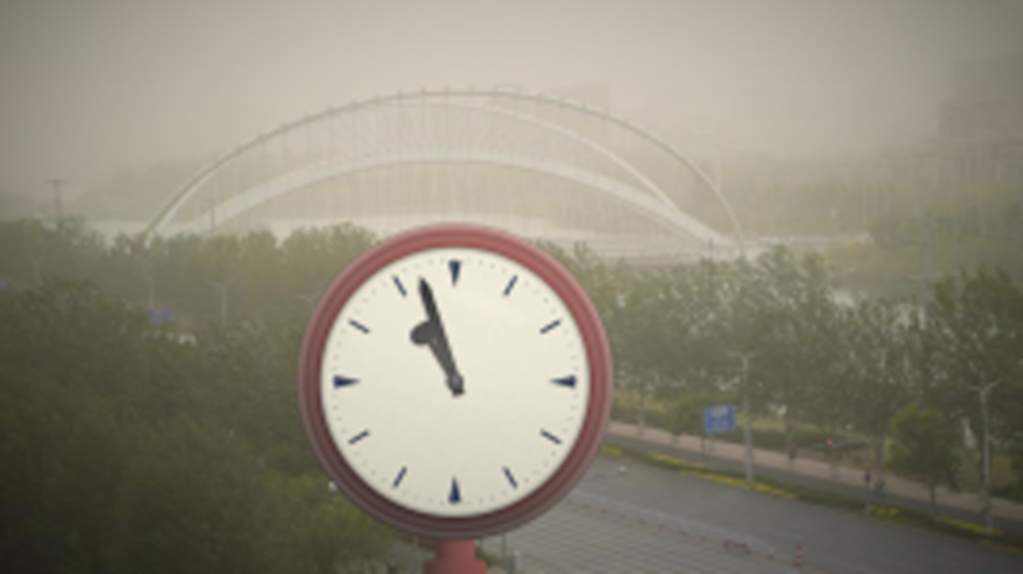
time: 10:57
